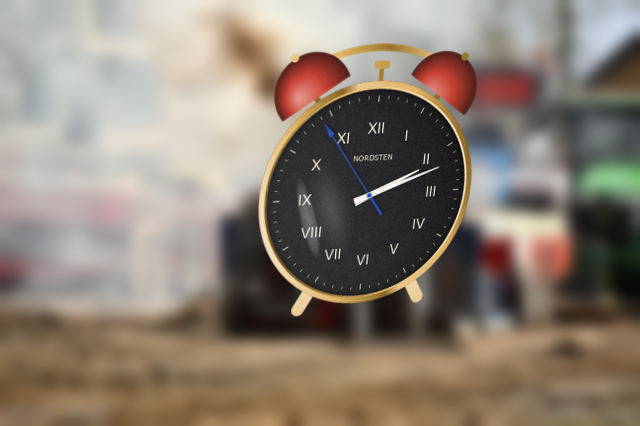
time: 2:11:54
